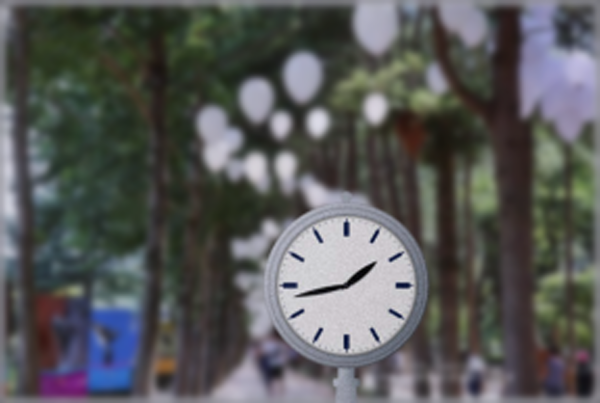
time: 1:43
